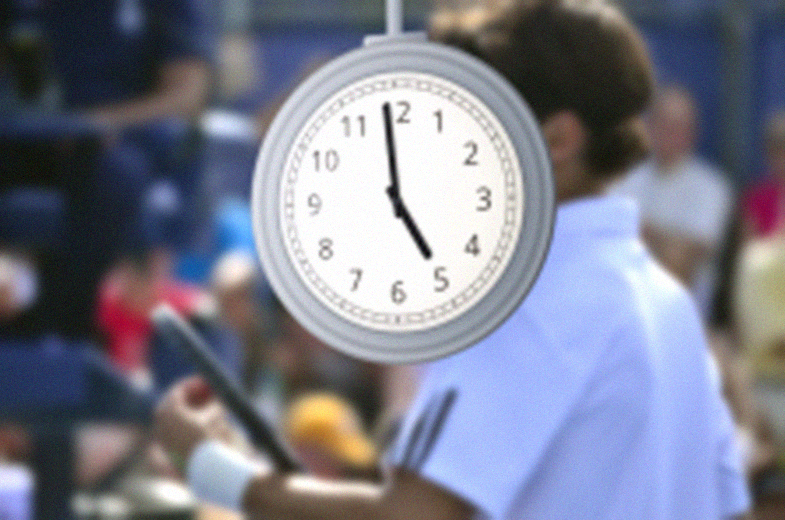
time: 4:59
